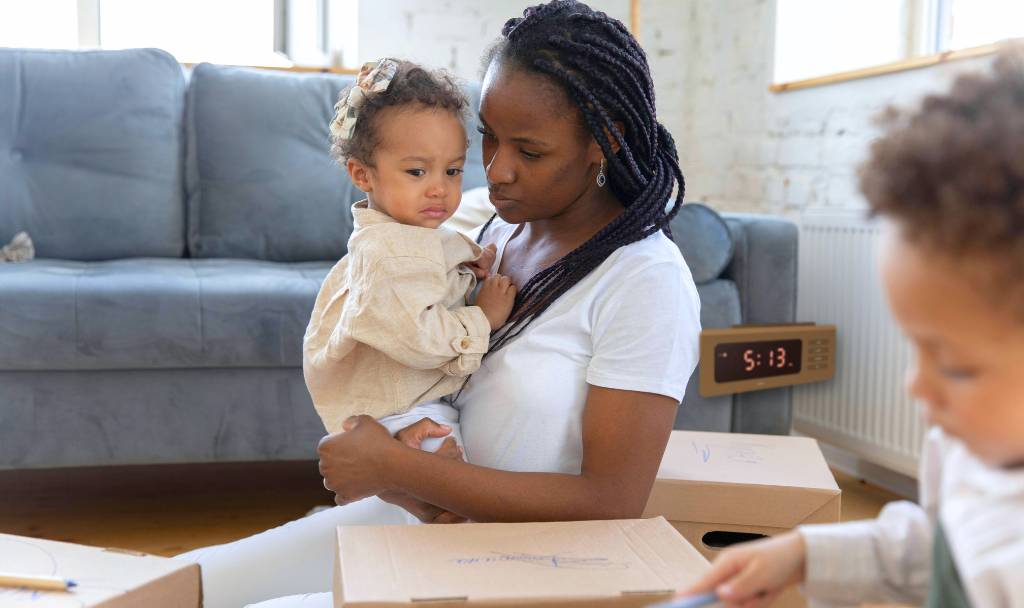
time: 5:13
